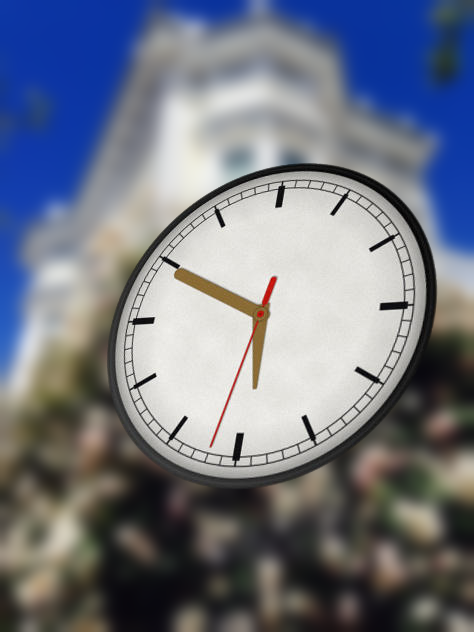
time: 5:49:32
